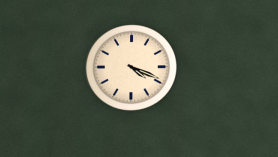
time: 4:19
